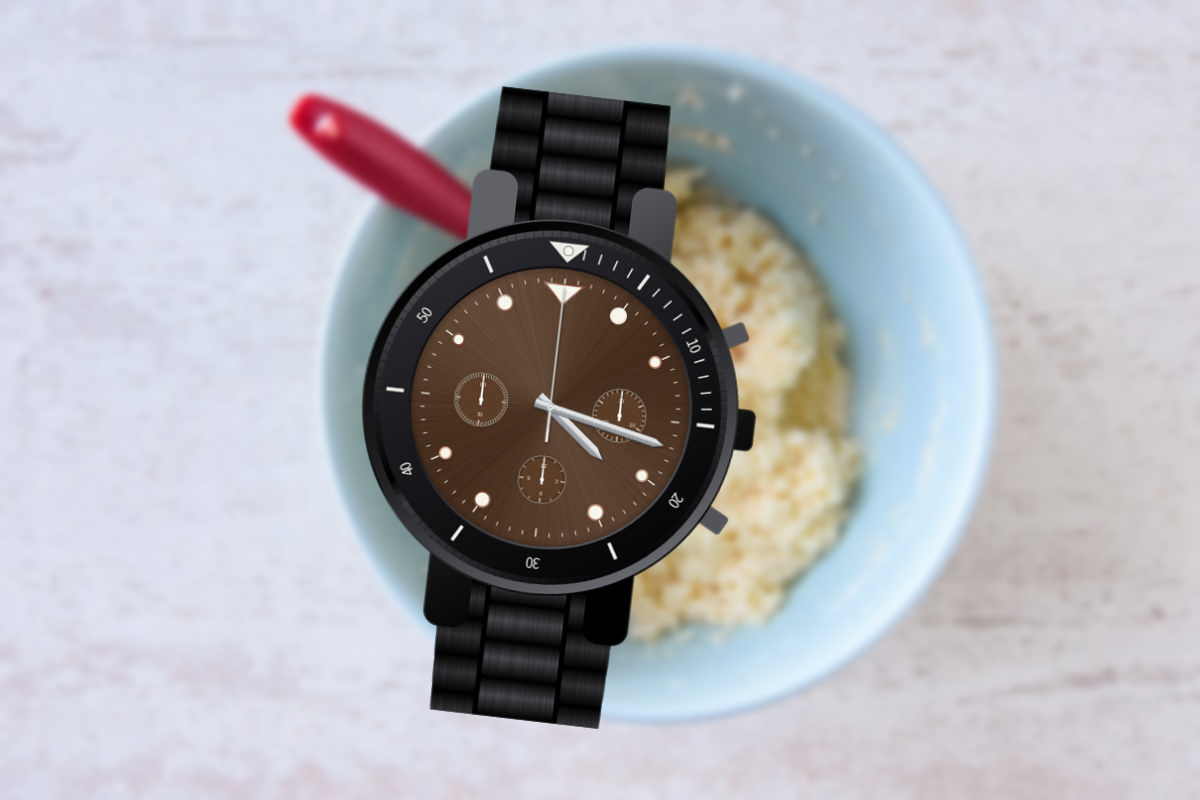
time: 4:17
